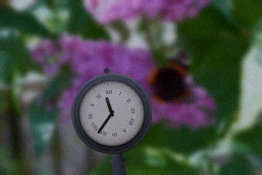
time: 11:37
